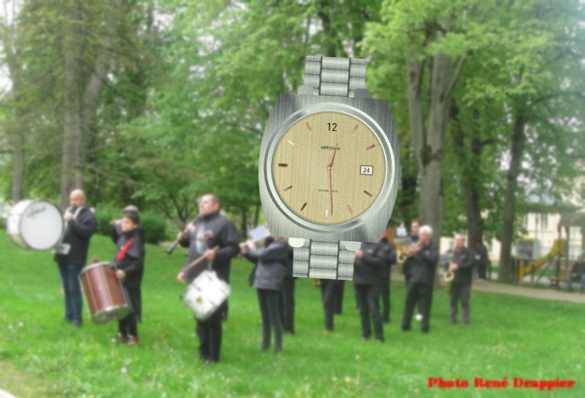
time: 12:29
